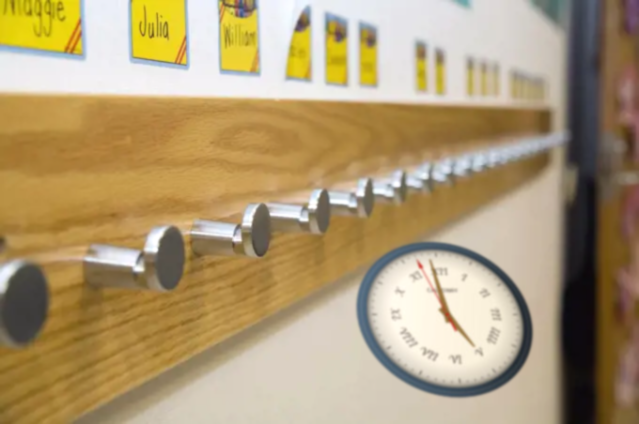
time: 4:58:57
